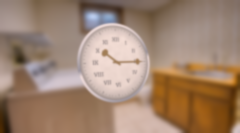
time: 10:15
